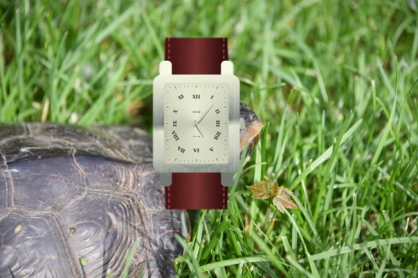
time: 5:07
